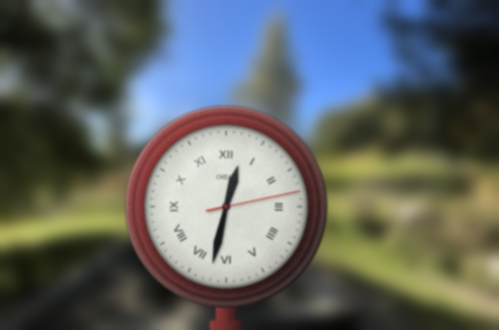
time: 12:32:13
